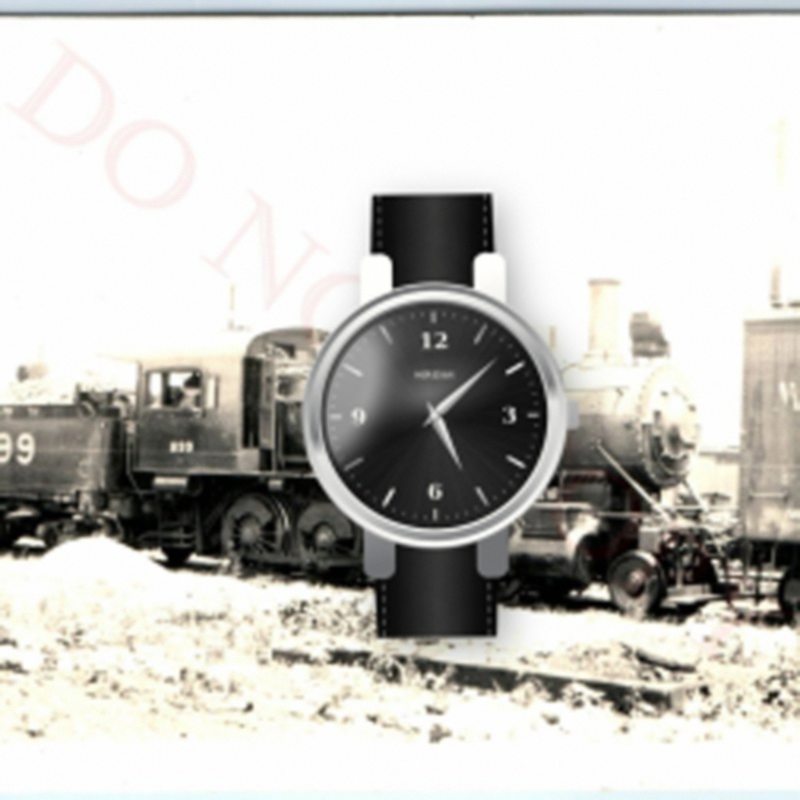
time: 5:08
